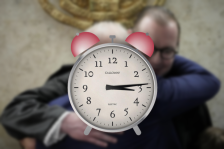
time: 3:14
